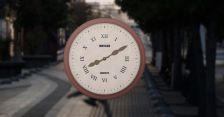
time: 8:10
